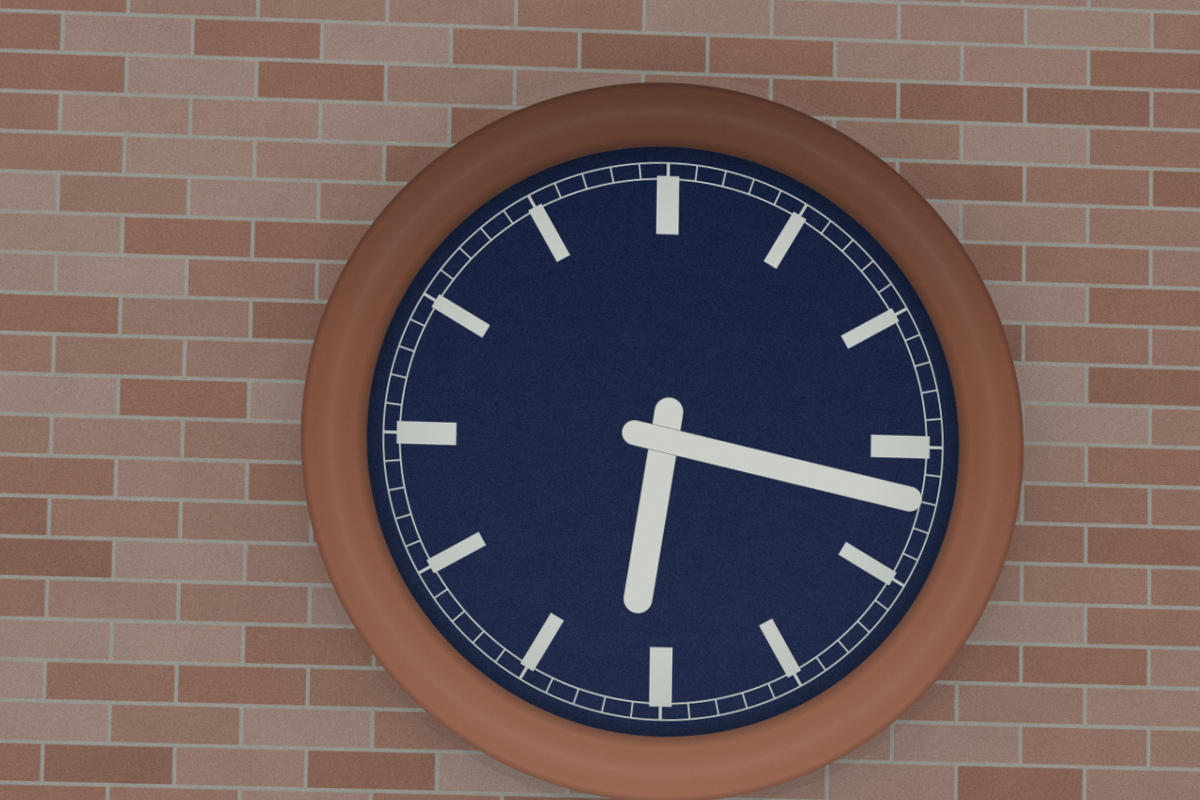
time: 6:17
